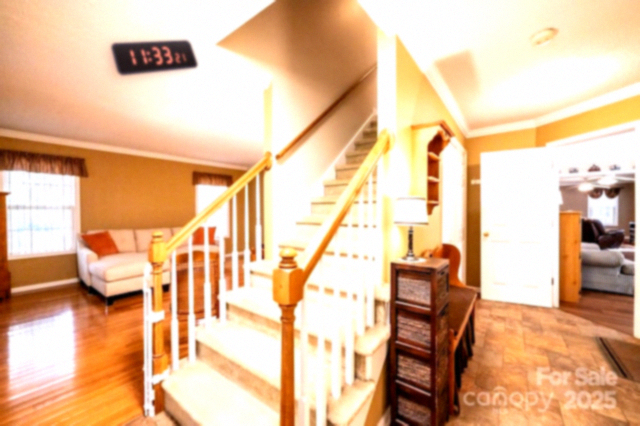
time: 11:33
